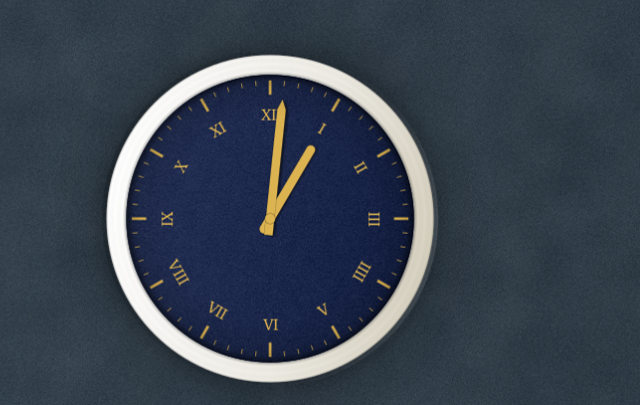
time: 1:01
